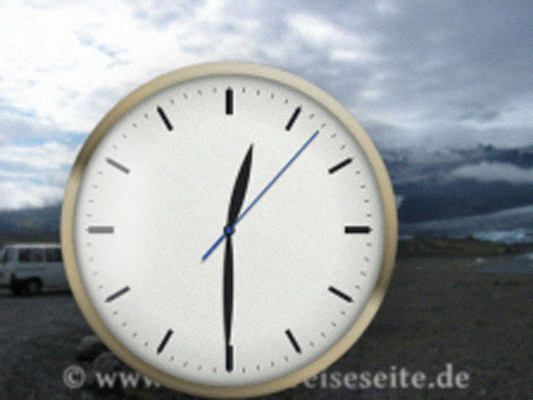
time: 12:30:07
